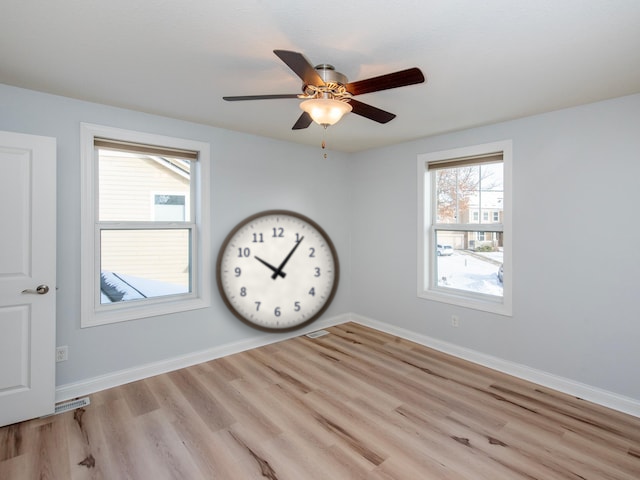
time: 10:06
